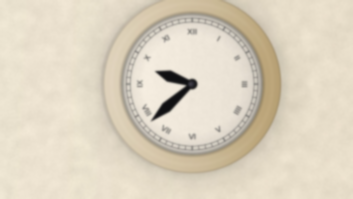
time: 9:38
